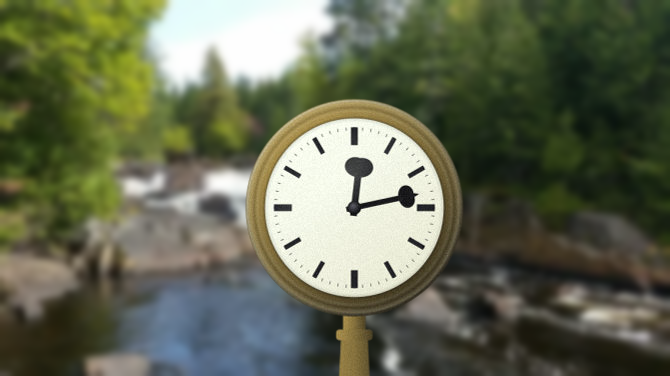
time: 12:13
